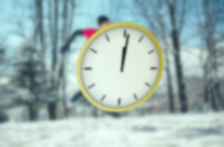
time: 12:01
